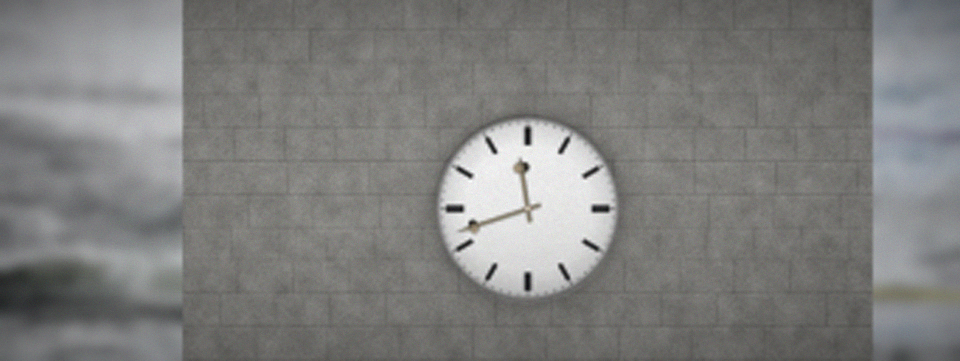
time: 11:42
